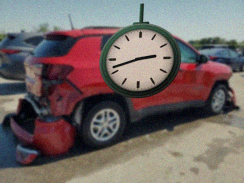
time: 2:42
